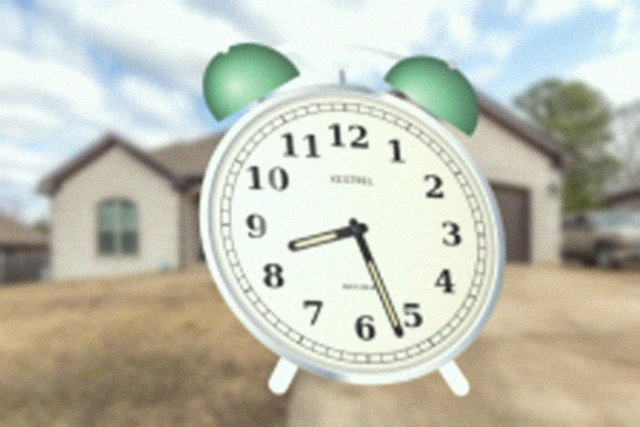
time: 8:27
